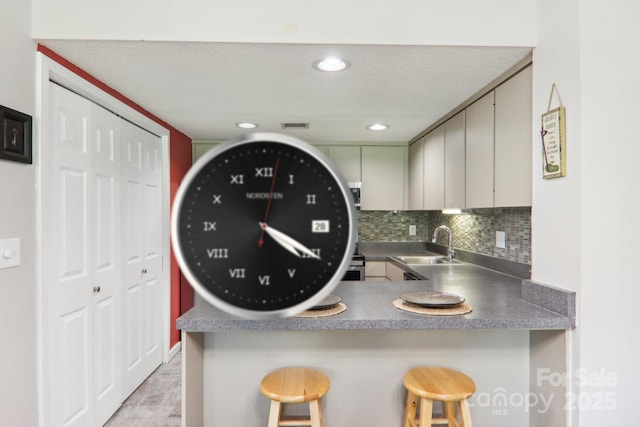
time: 4:20:02
